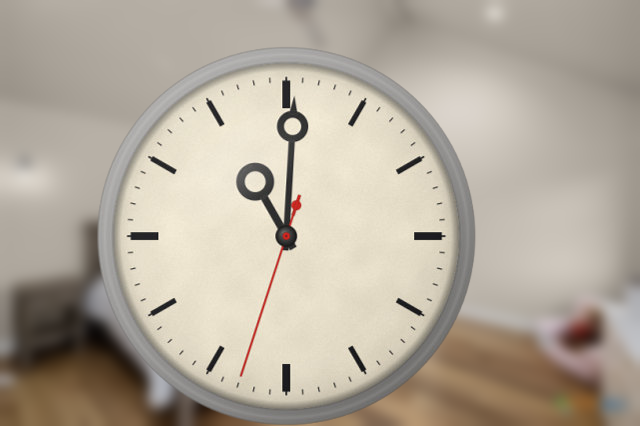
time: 11:00:33
